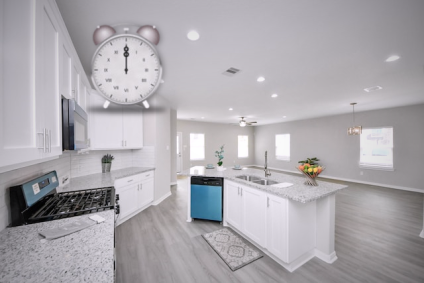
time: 12:00
